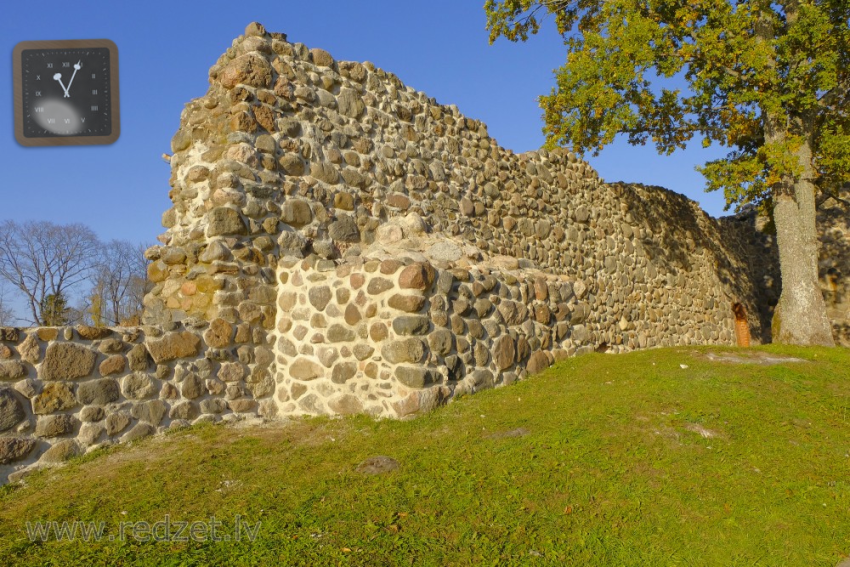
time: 11:04
